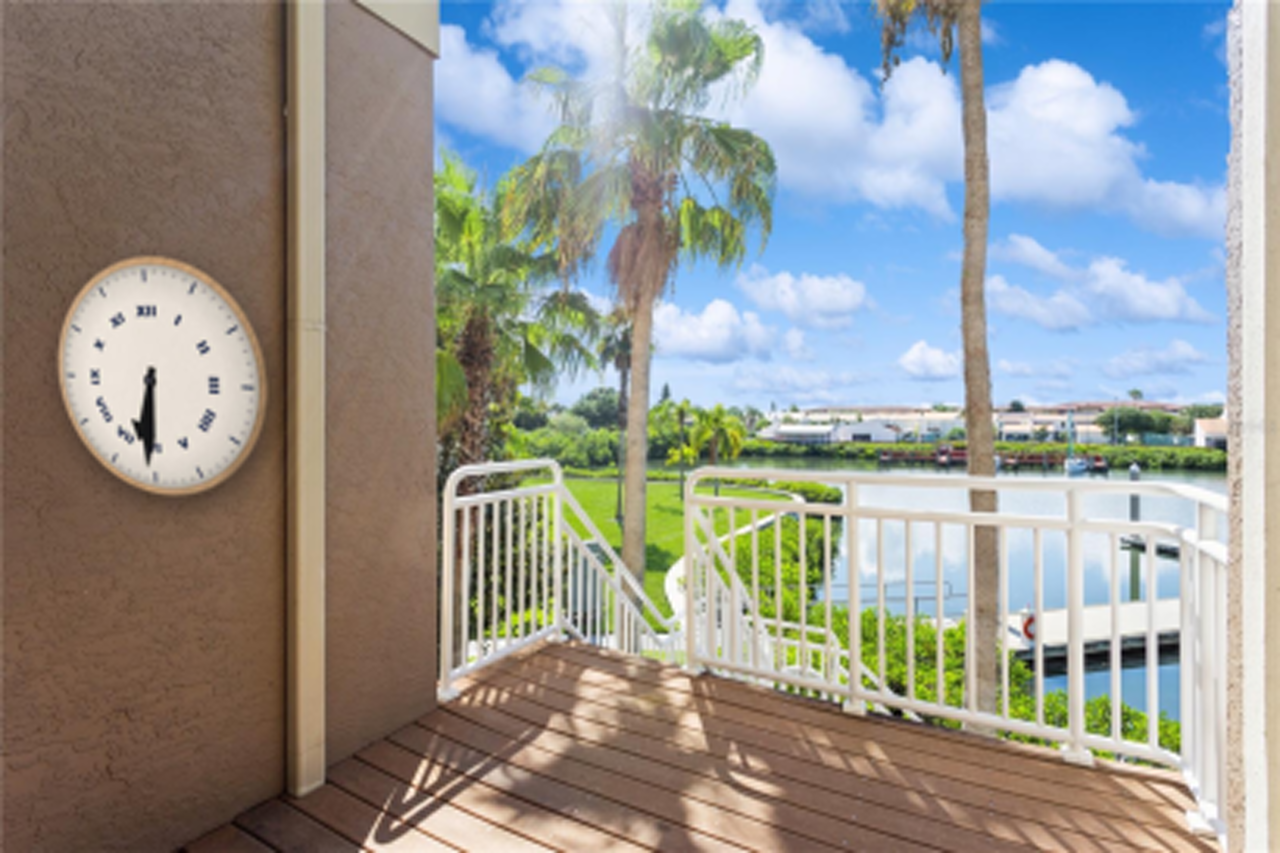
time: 6:31
